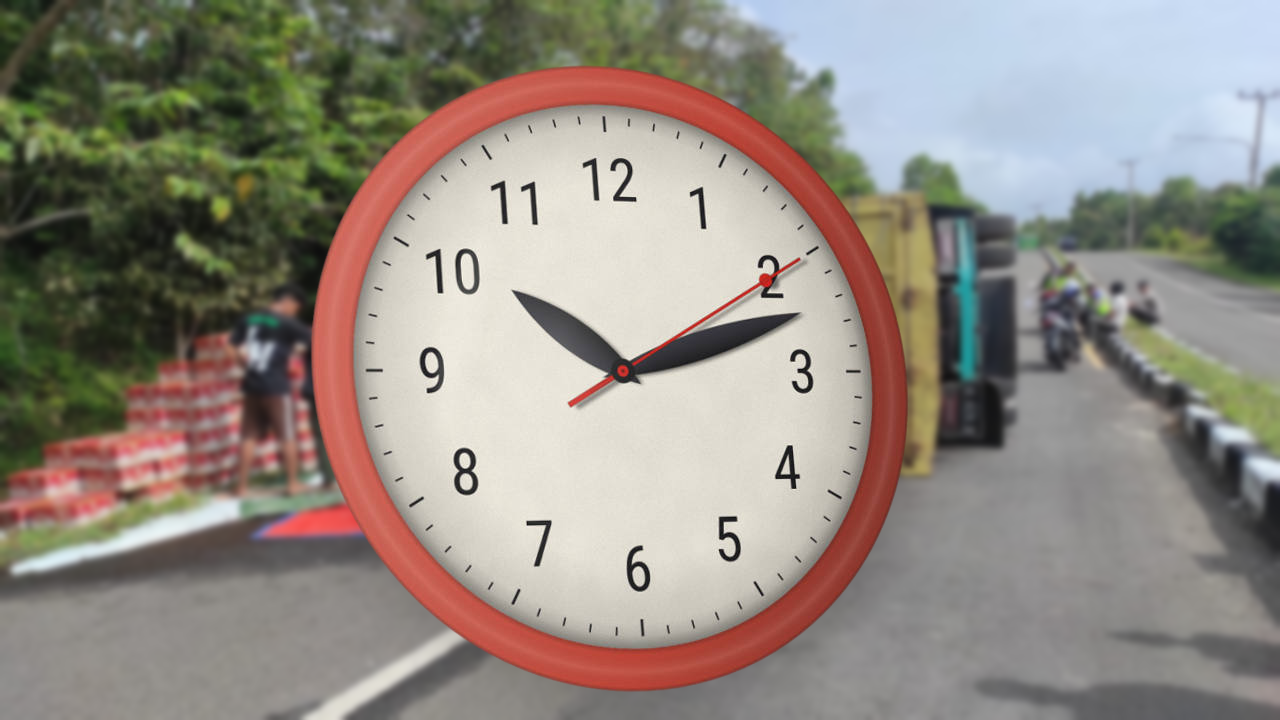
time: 10:12:10
